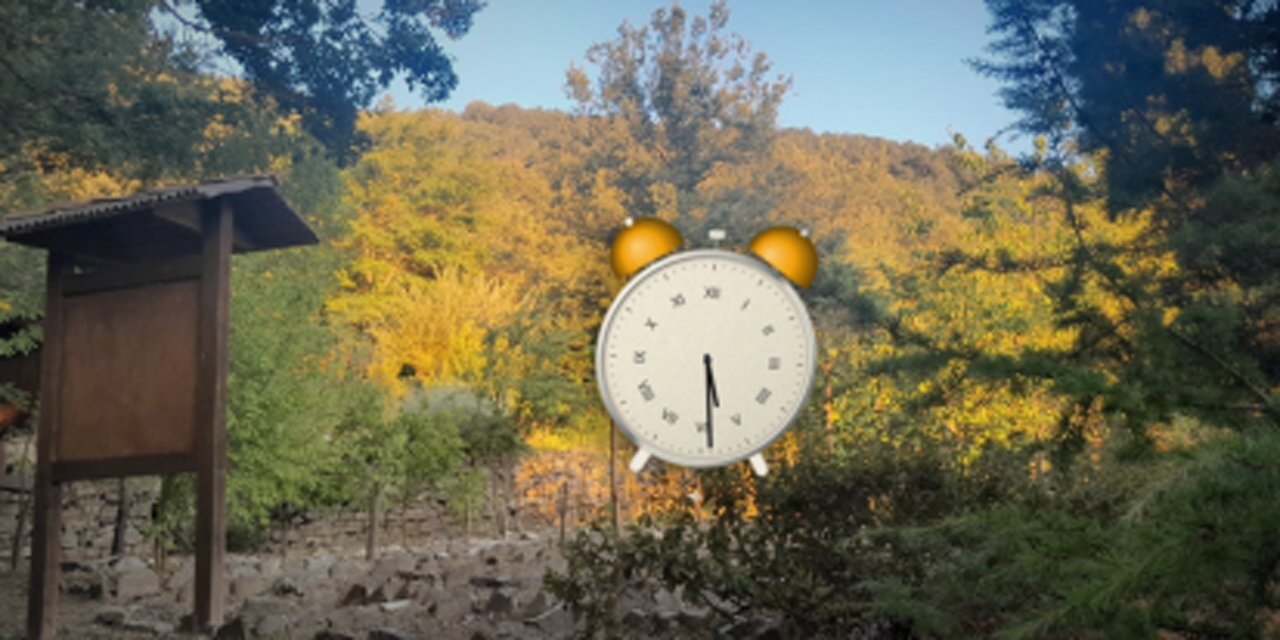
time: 5:29
